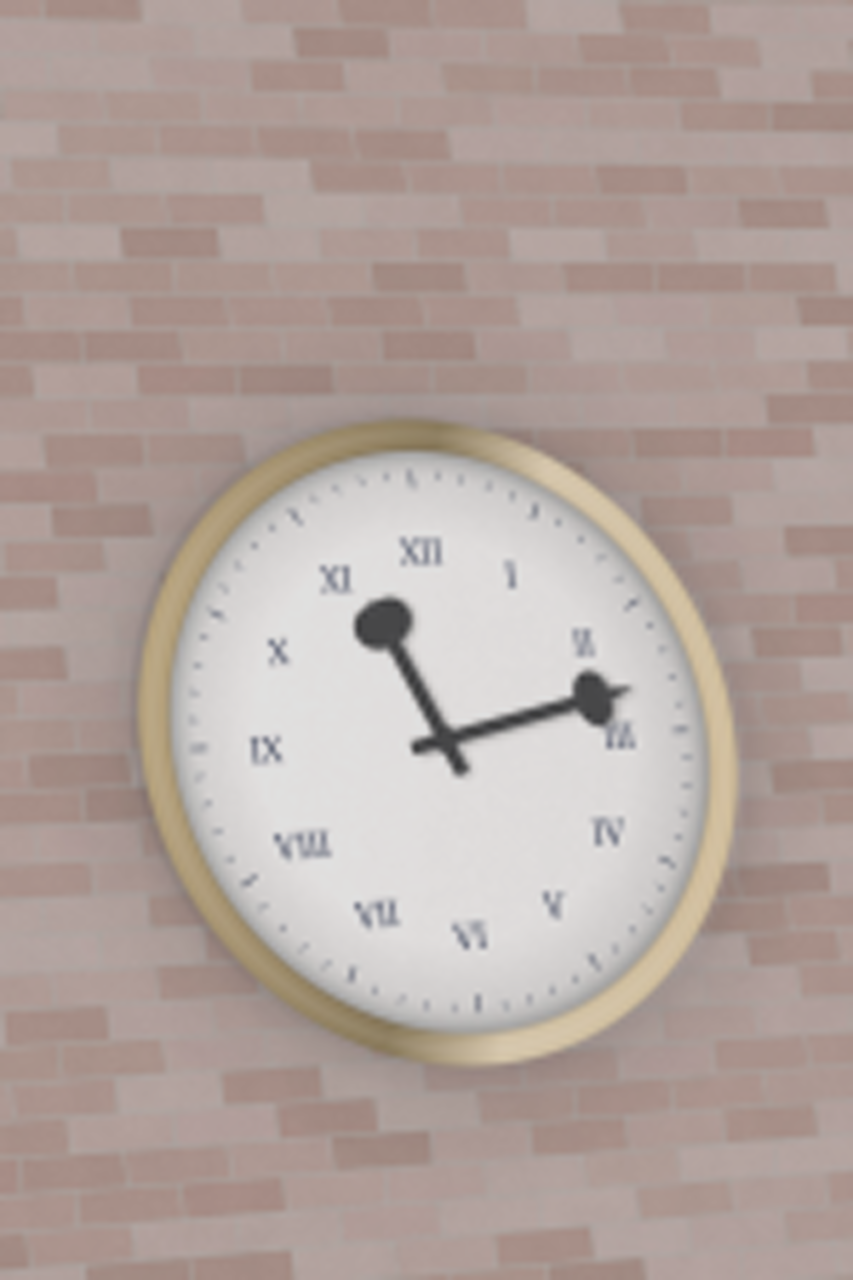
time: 11:13
